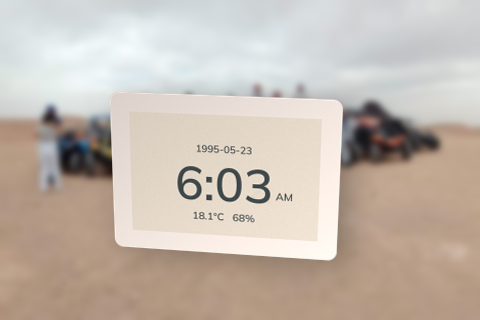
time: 6:03
